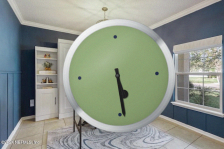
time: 5:29
